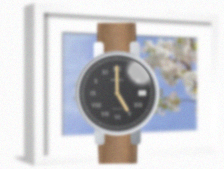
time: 5:00
